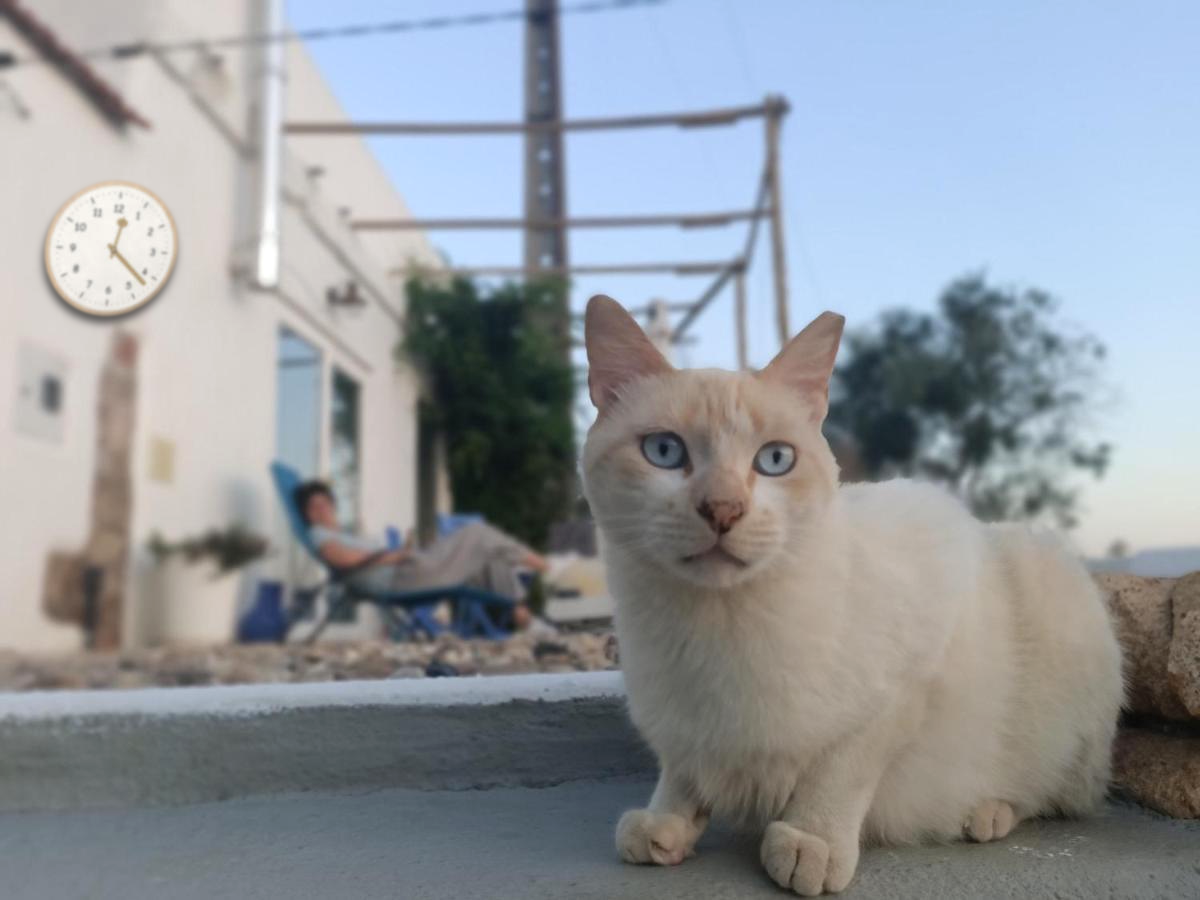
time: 12:22
